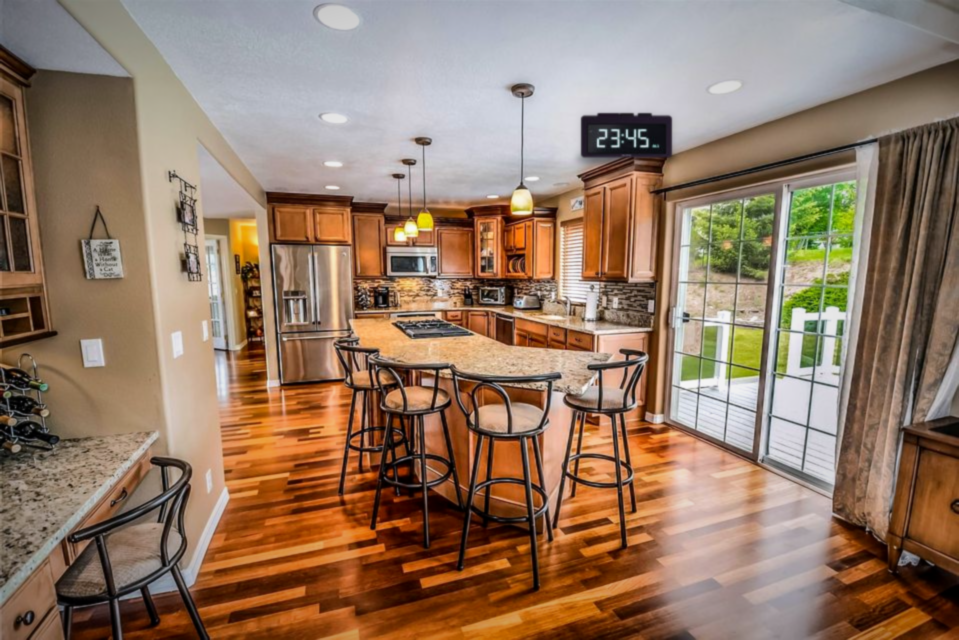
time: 23:45
